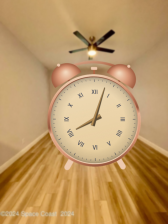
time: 8:03
